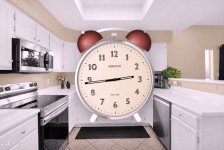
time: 2:44
